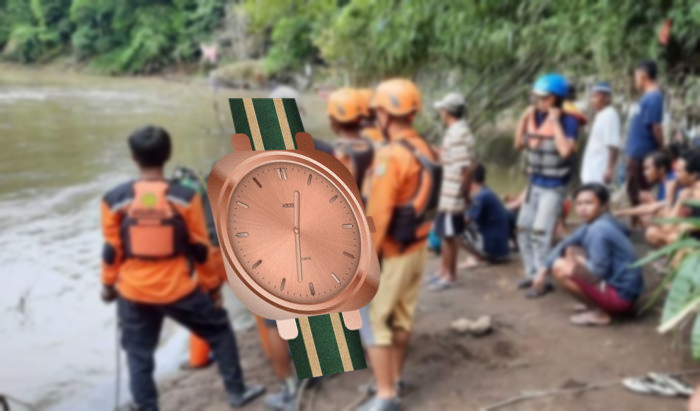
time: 12:32
